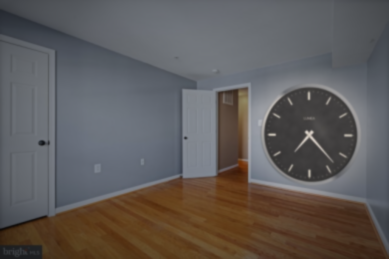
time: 7:23
